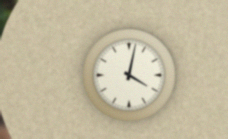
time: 4:02
